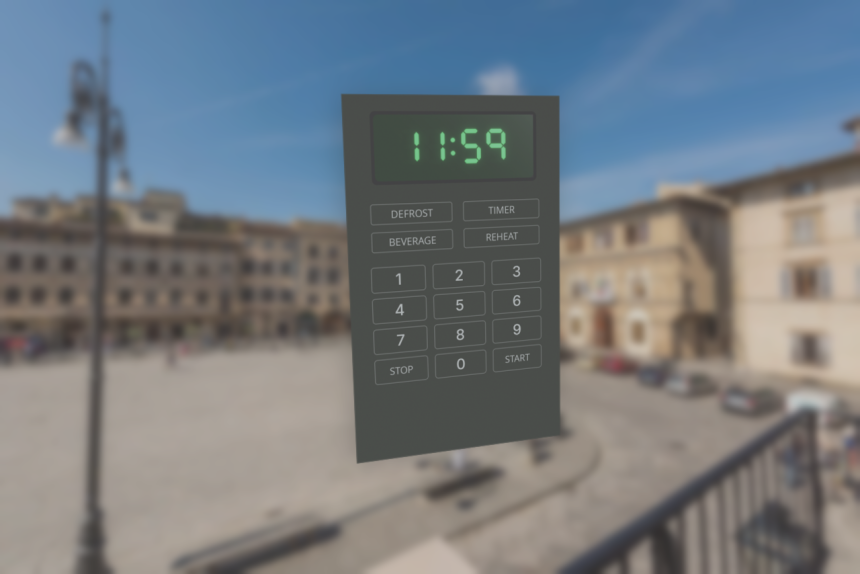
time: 11:59
